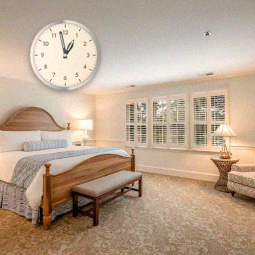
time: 12:58
